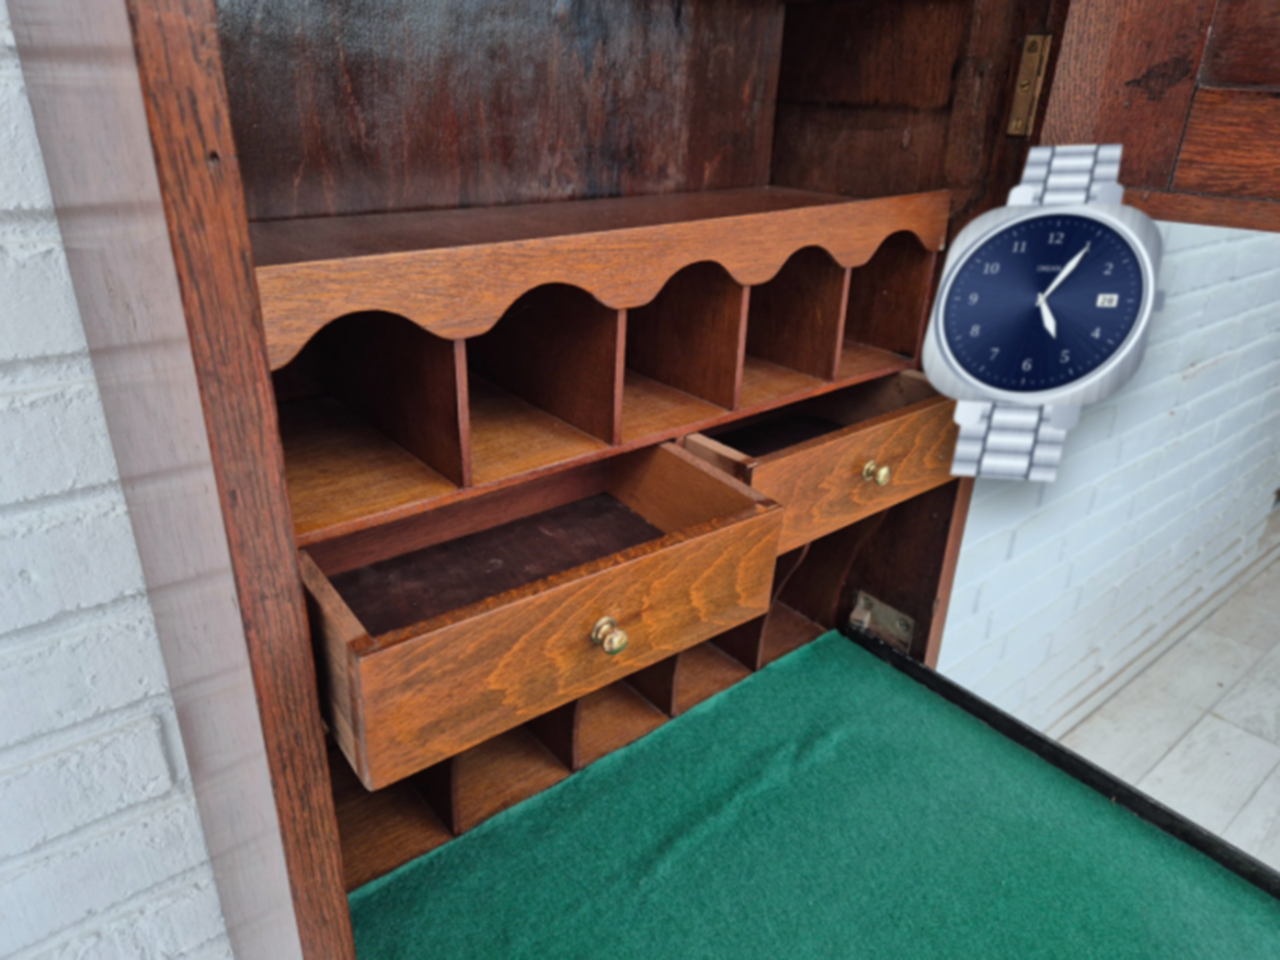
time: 5:05
